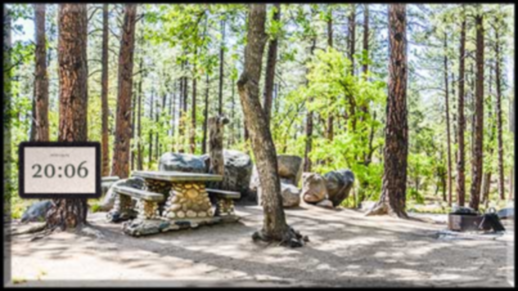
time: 20:06
